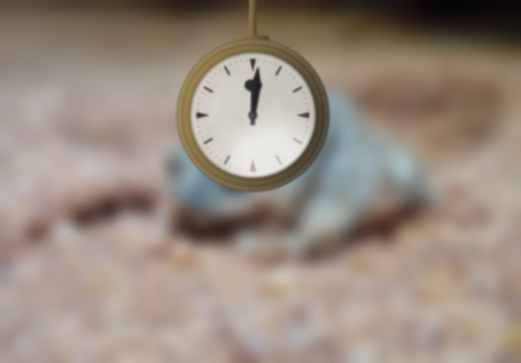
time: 12:01
